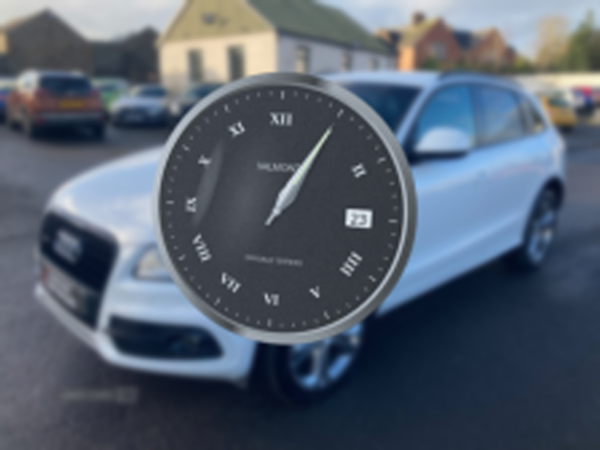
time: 1:05
